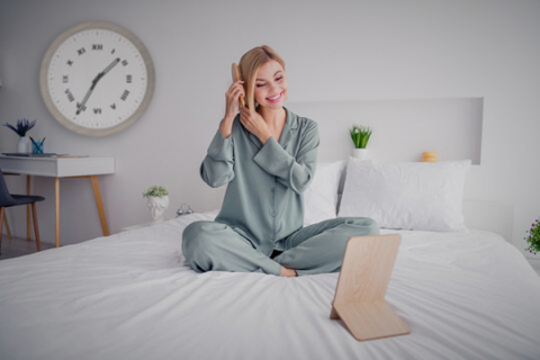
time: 1:35
